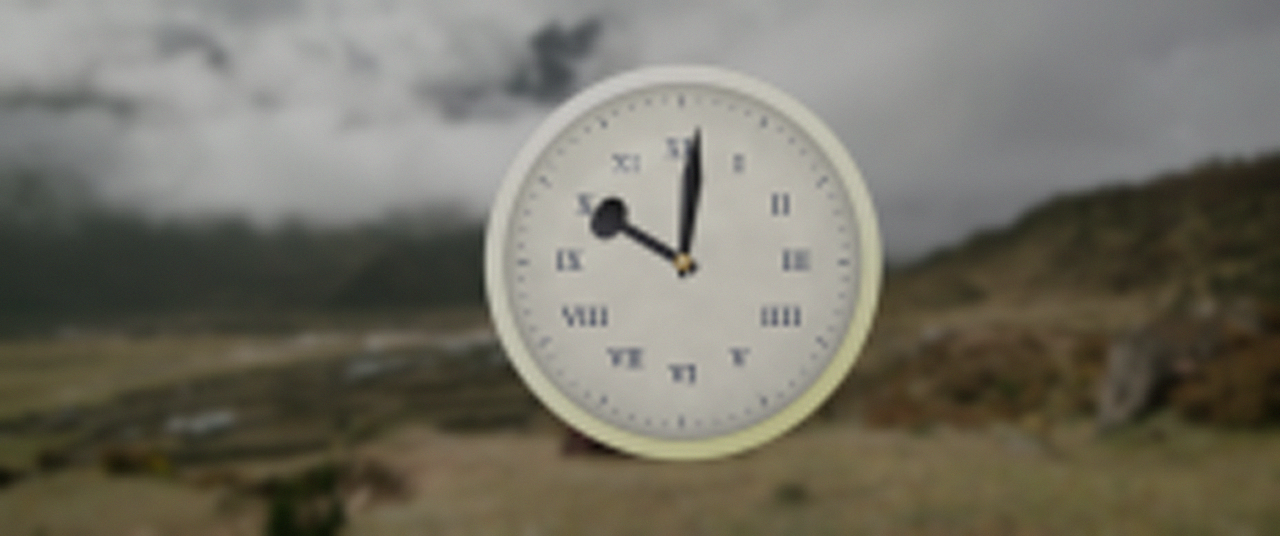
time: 10:01
